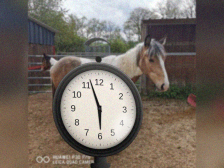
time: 5:57
